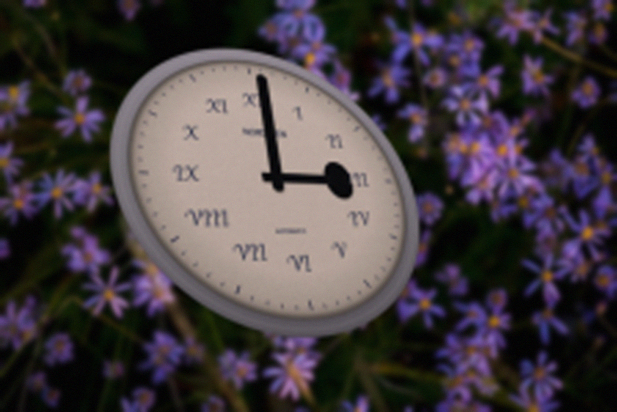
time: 3:01
